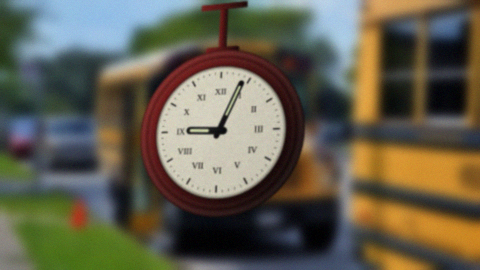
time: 9:04
